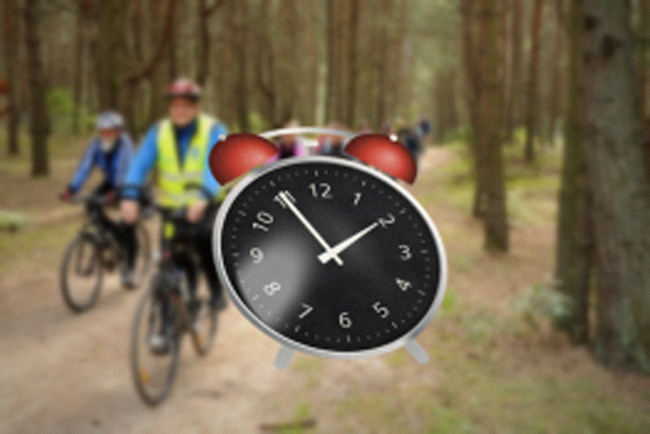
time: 1:55
